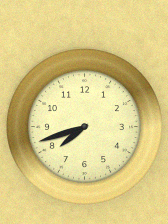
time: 7:42
